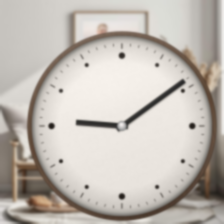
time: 9:09
